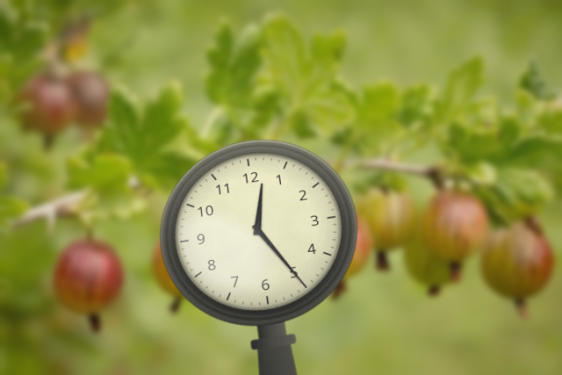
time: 12:25
